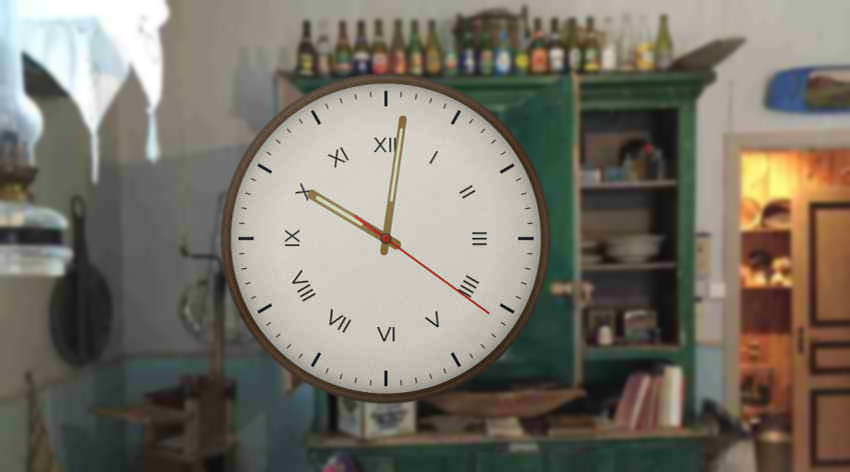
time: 10:01:21
